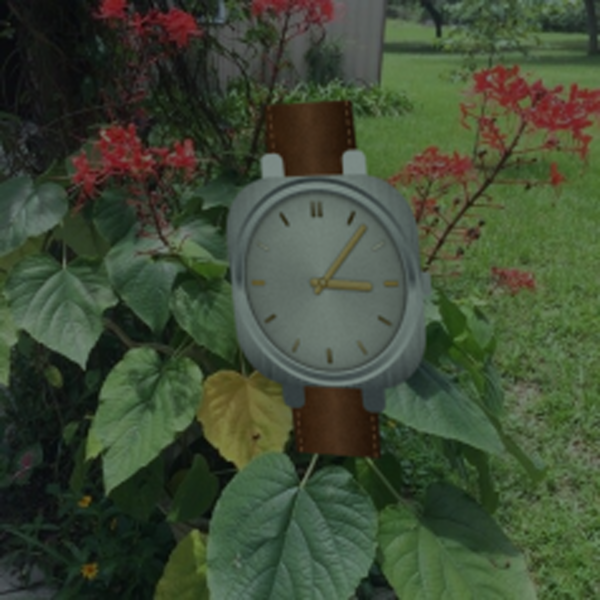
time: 3:07
